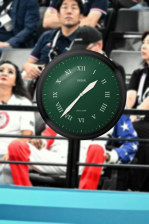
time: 1:37
